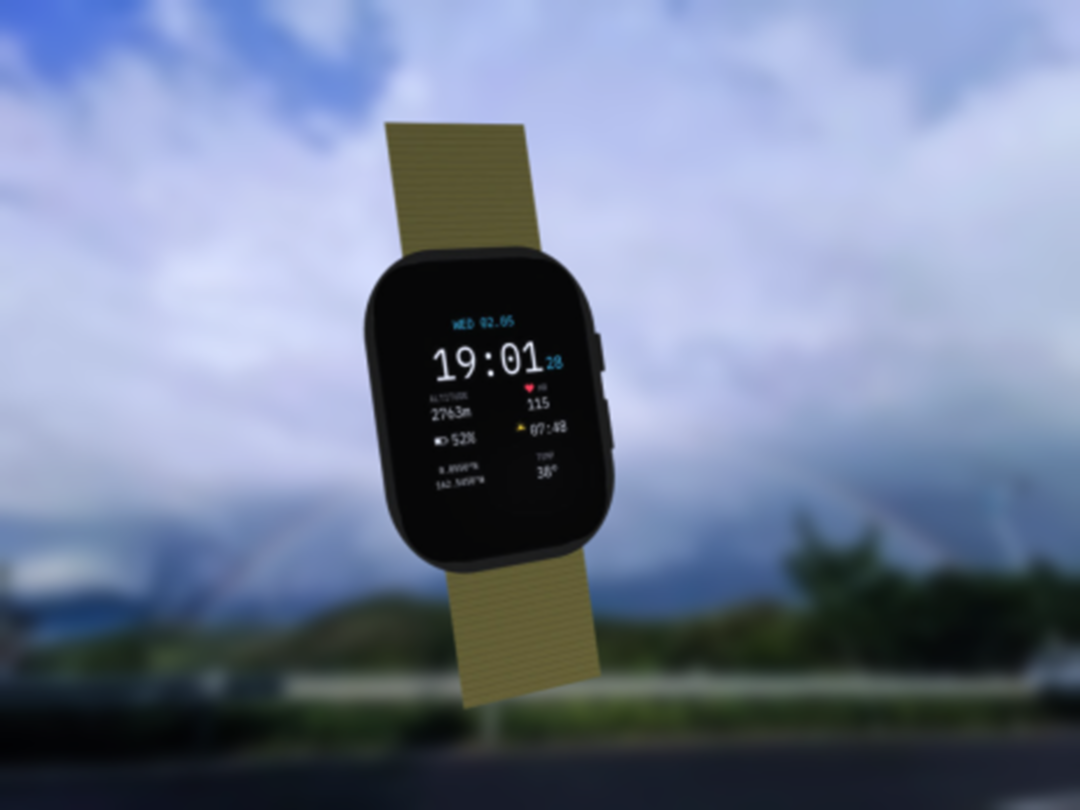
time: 19:01
